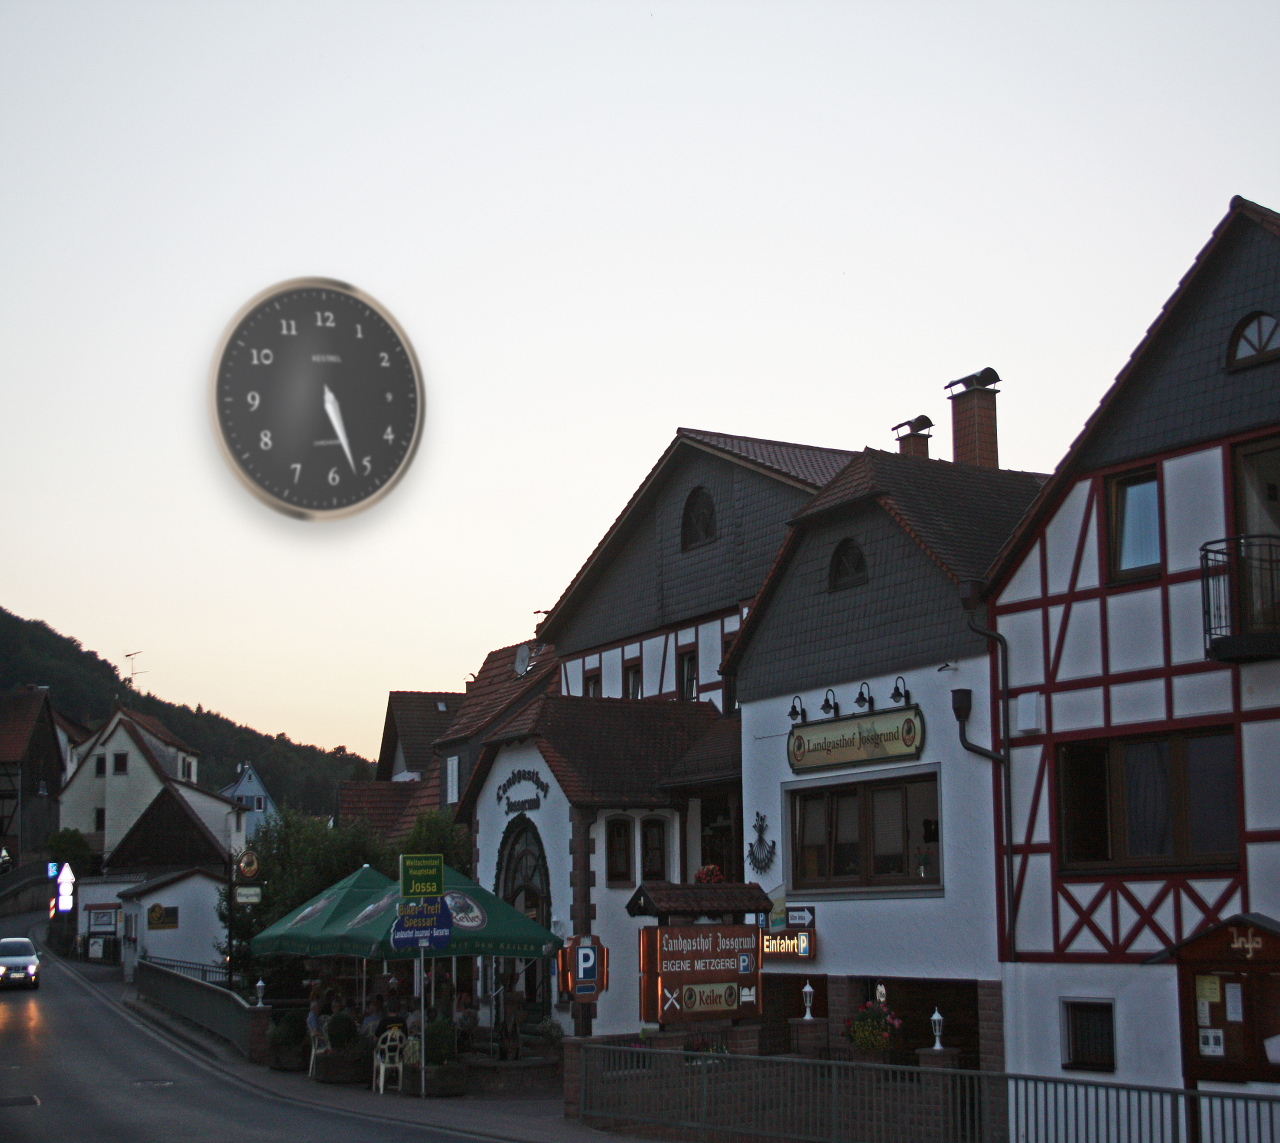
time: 5:27
